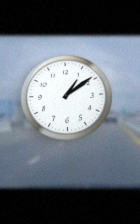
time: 1:09
